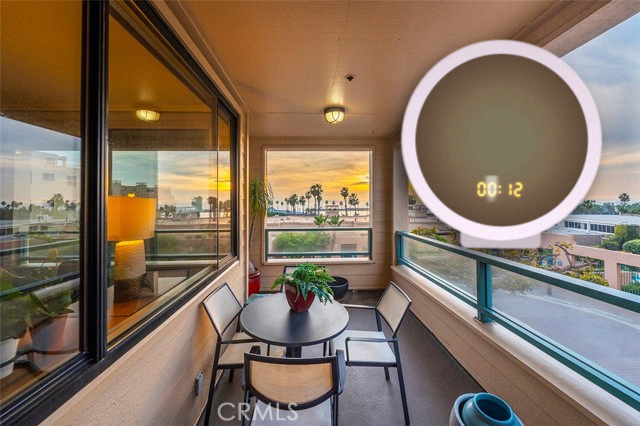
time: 0:12
